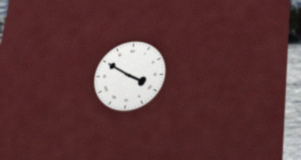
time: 3:50
